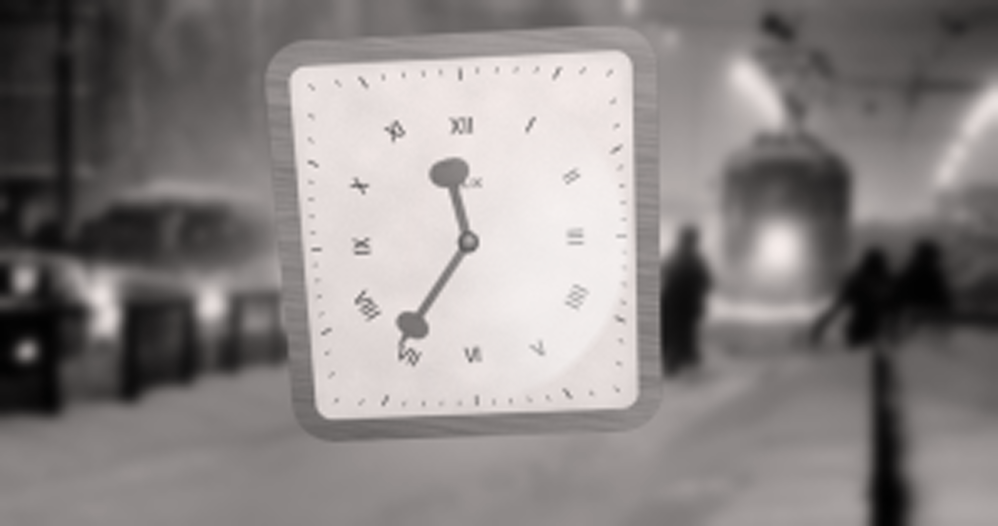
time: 11:36
